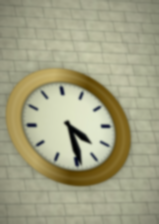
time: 4:29
